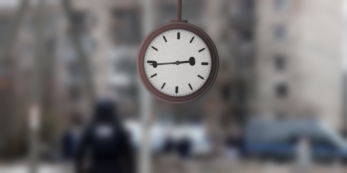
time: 2:44
